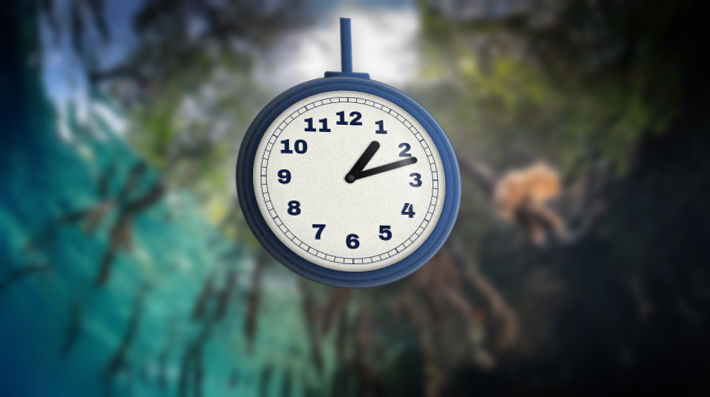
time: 1:12
